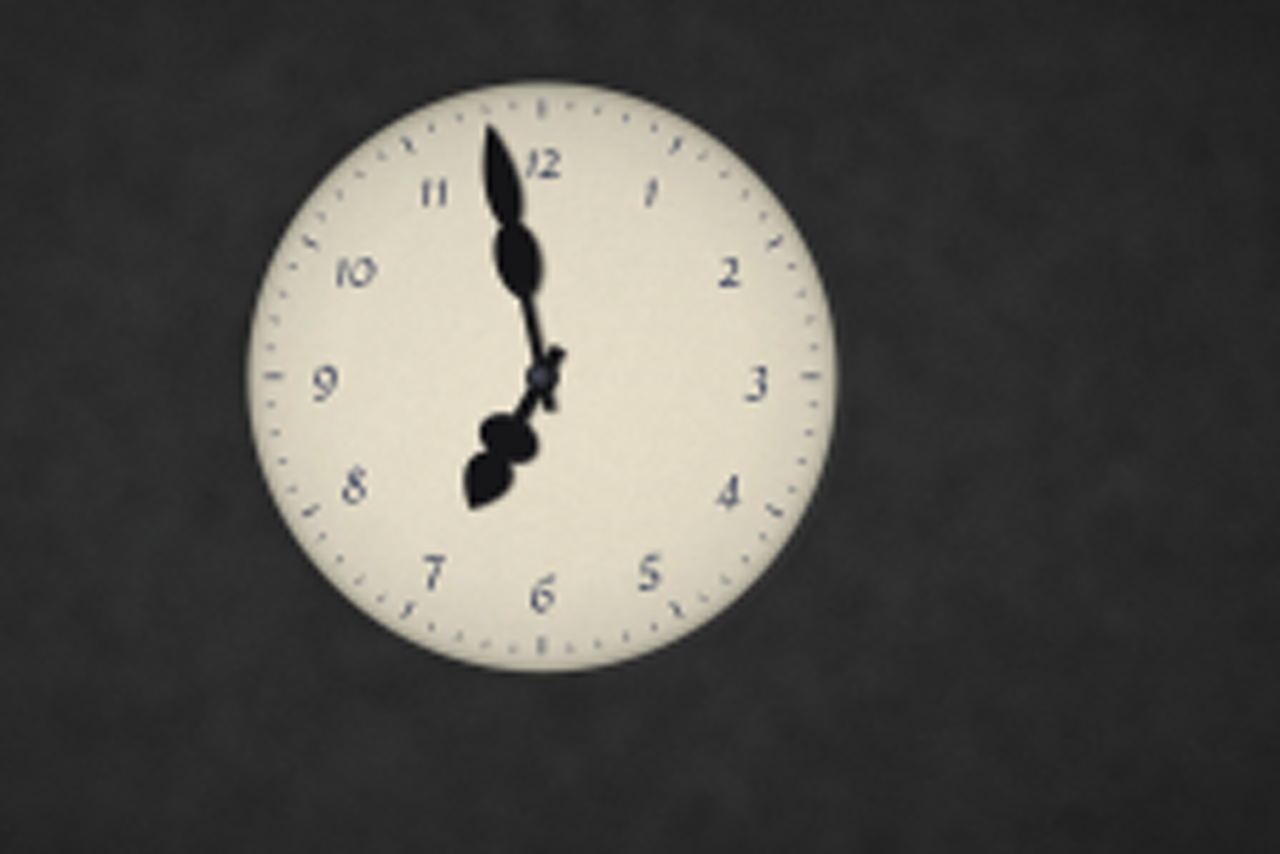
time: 6:58
